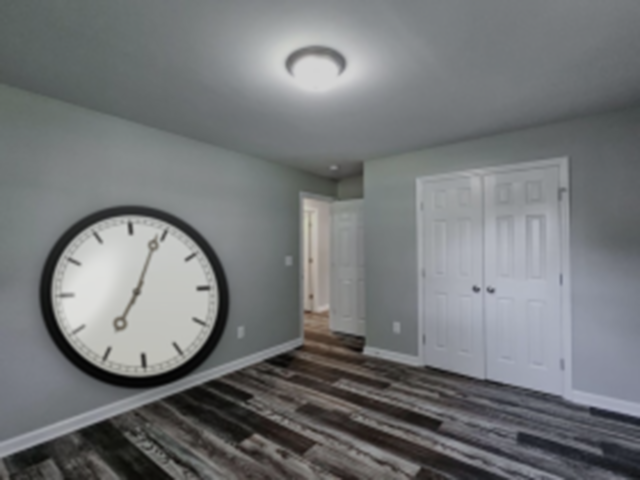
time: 7:04
